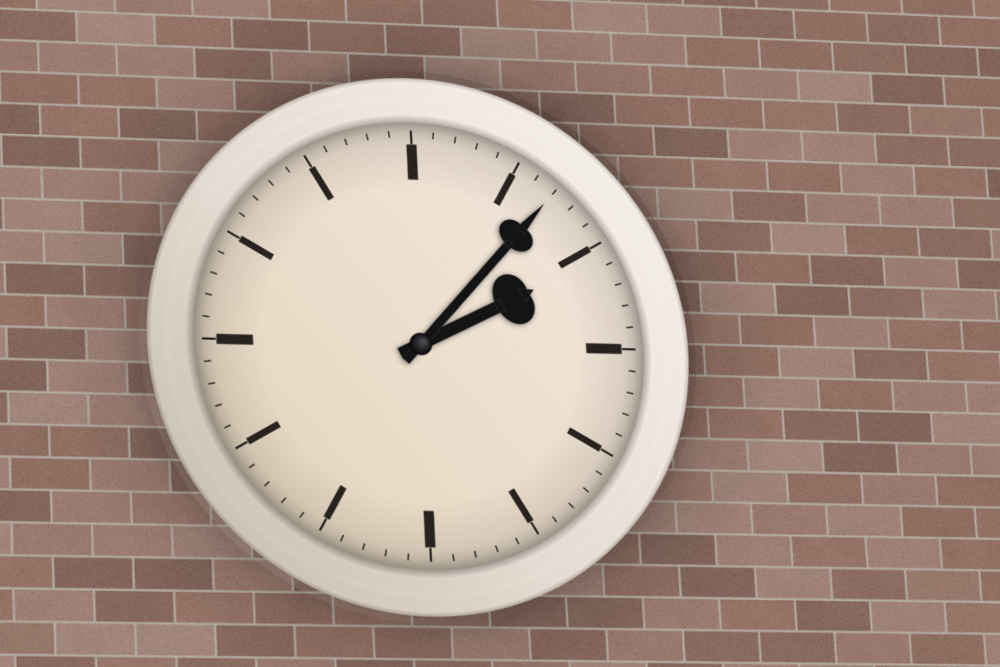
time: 2:07
